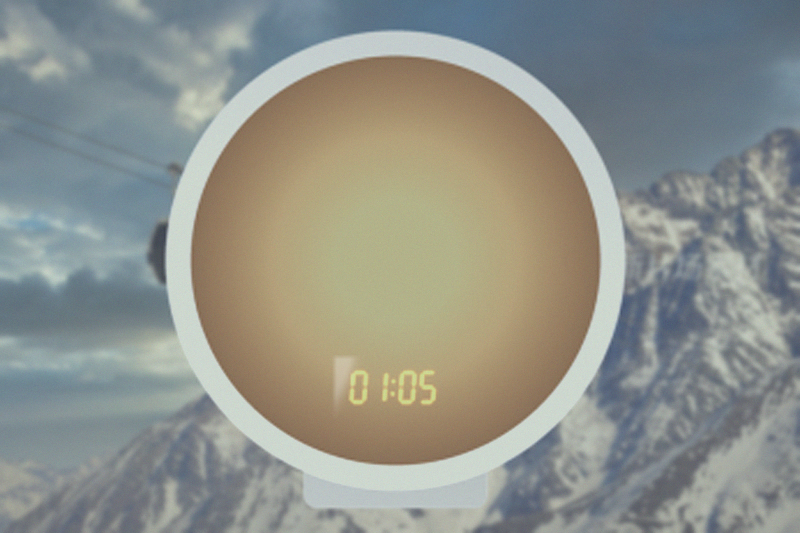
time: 1:05
